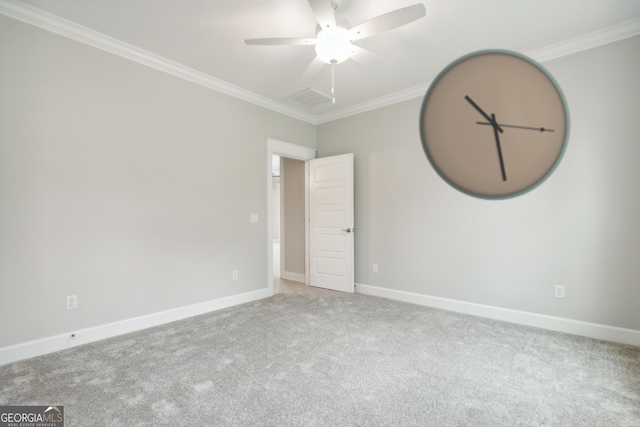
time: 10:28:16
